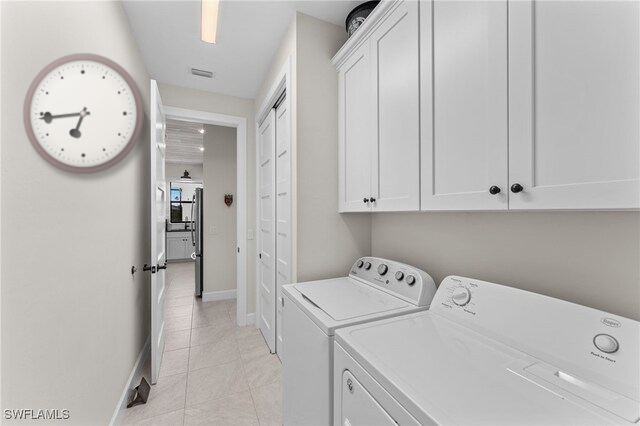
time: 6:44
